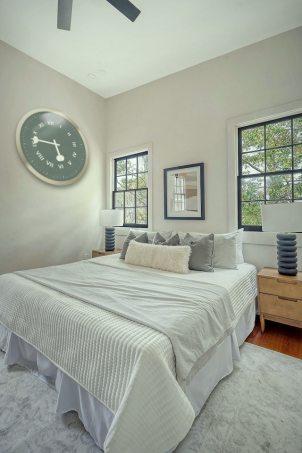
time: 5:47
